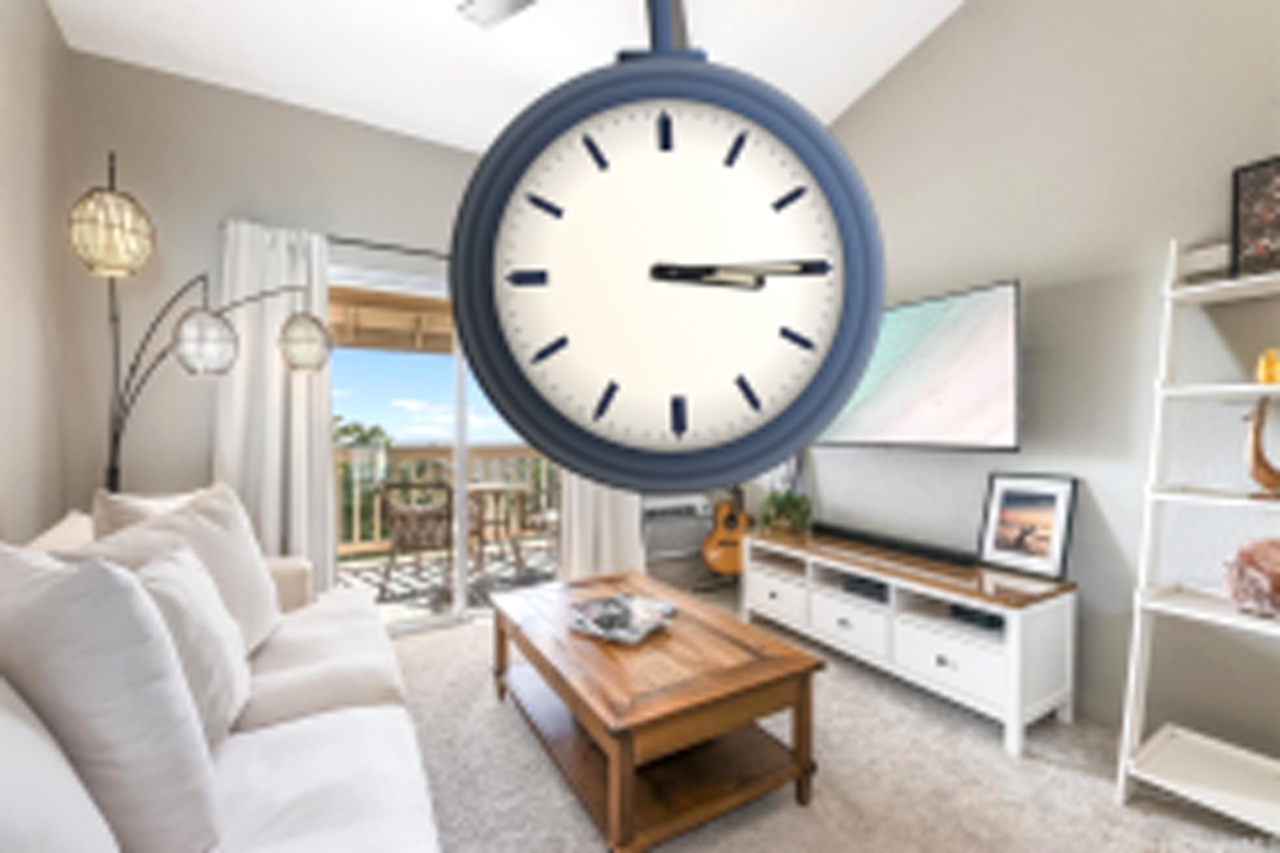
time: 3:15
